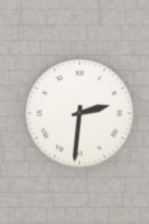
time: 2:31
